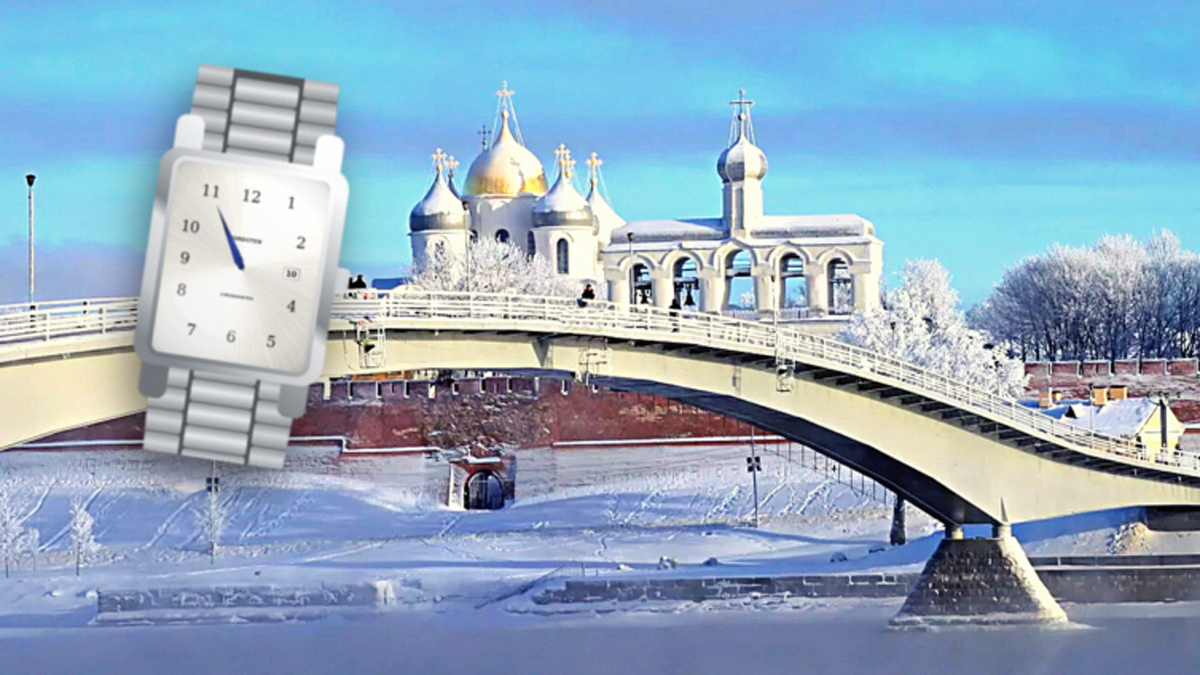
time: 10:55
